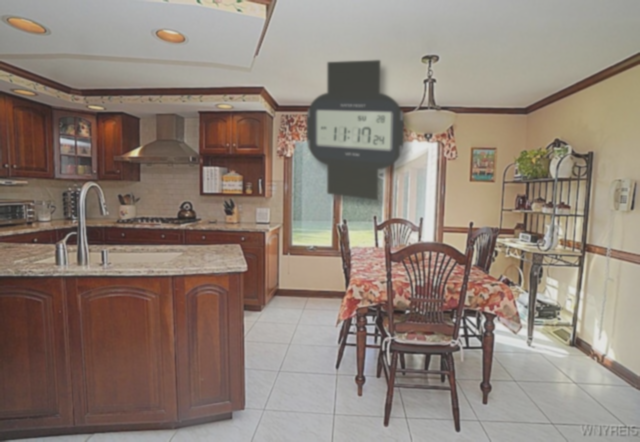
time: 11:17
